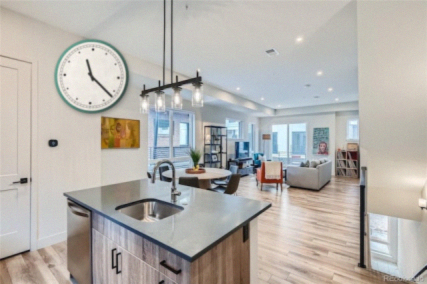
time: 11:22
